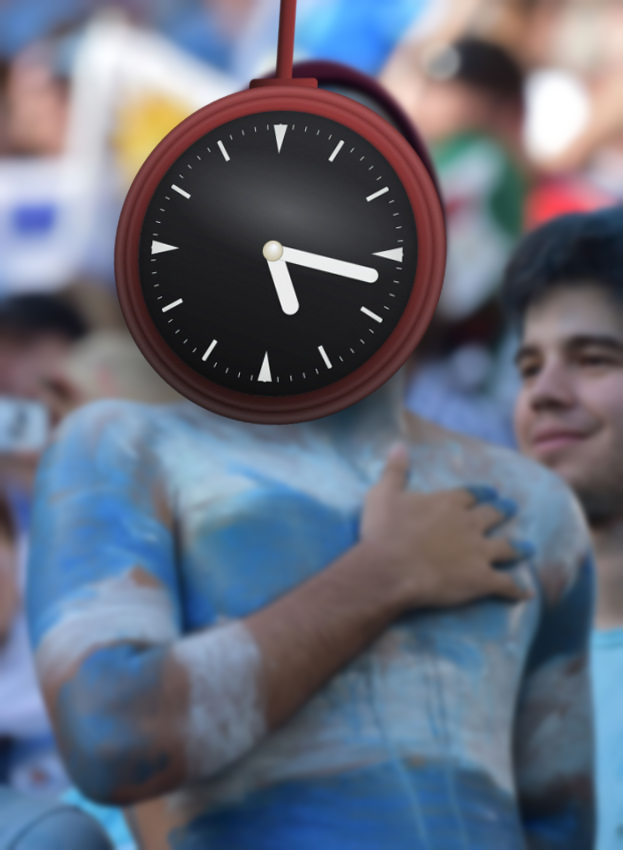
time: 5:17
